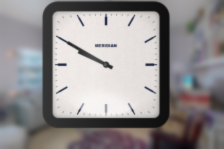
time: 9:50
